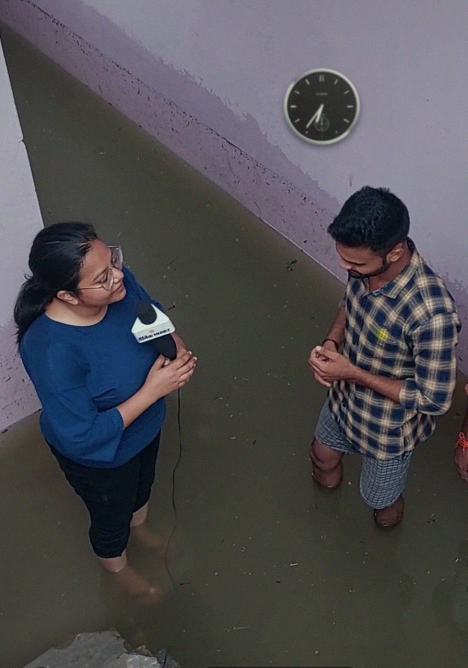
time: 6:36
